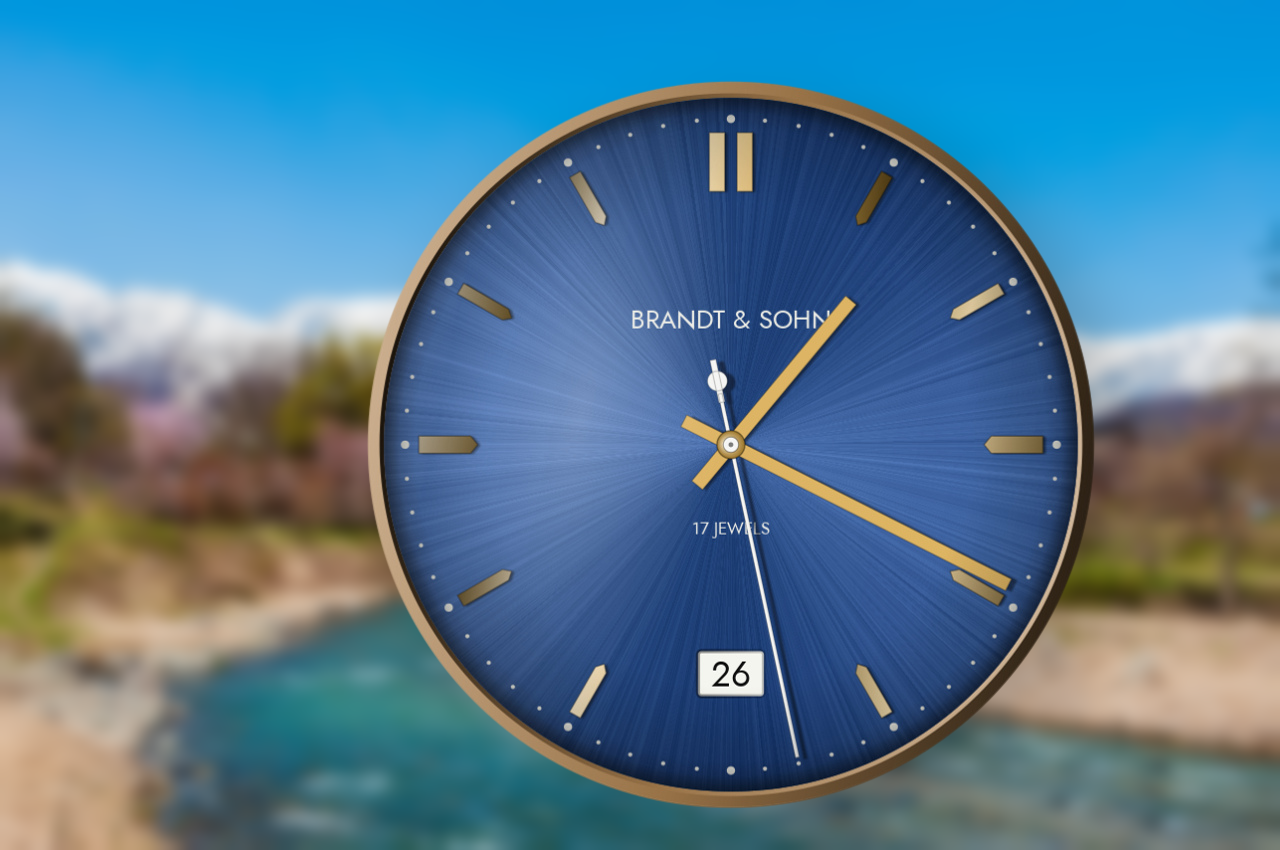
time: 1:19:28
